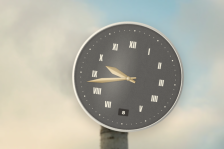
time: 9:43
